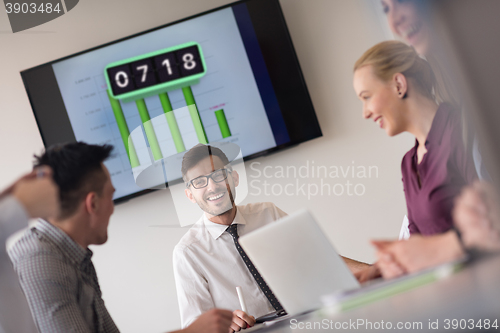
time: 7:18
